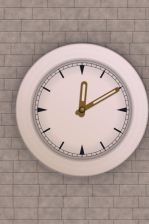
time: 12:10
